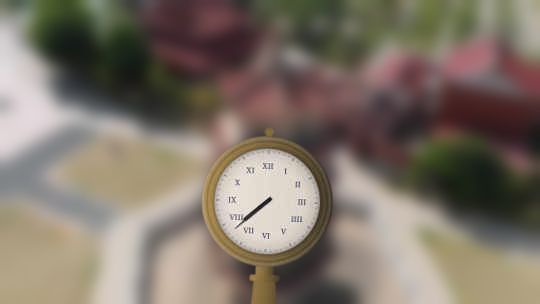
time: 7:38
